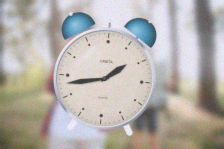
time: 1:43
